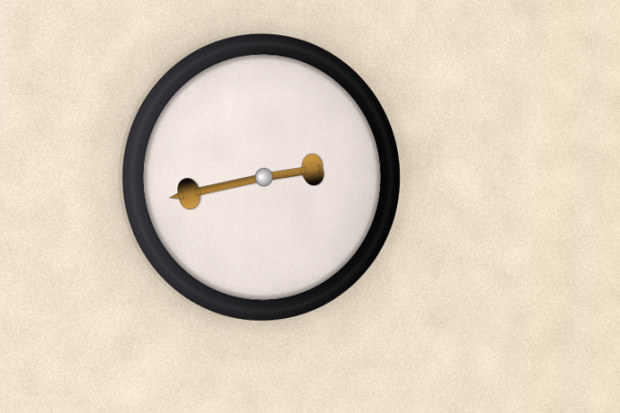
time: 2:43
